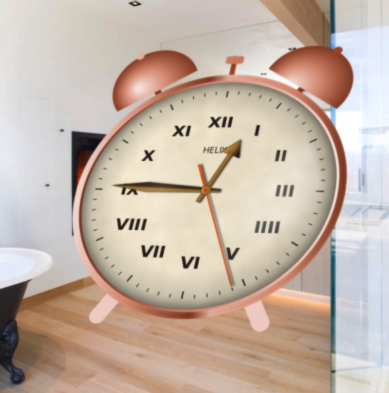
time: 12:45:26
